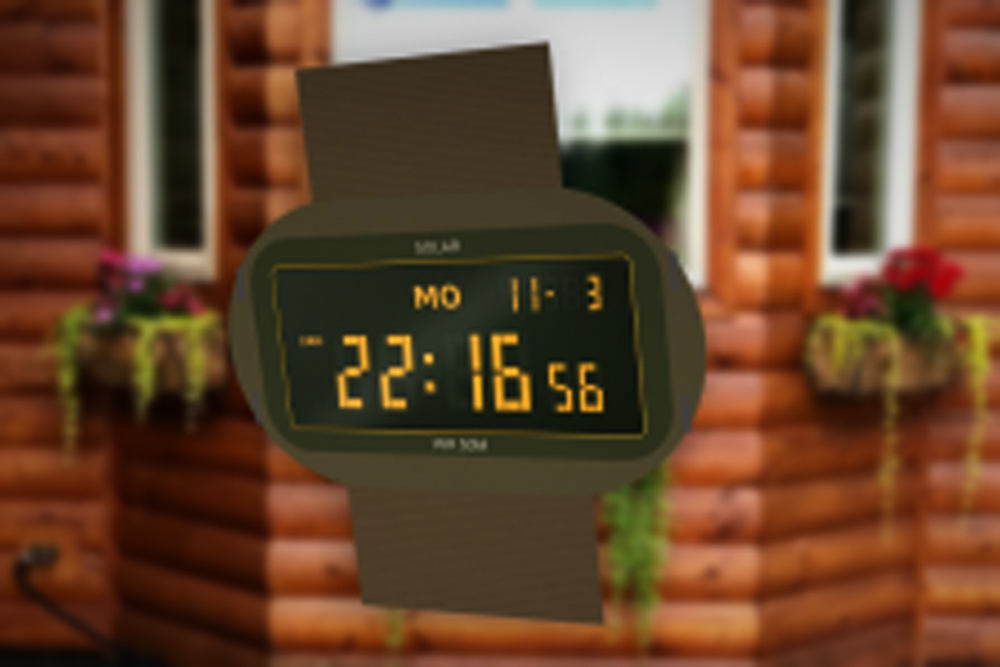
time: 22:16:56
